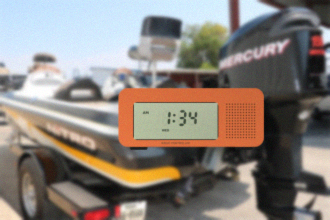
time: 1:34
